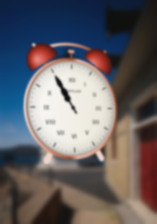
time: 10:55
